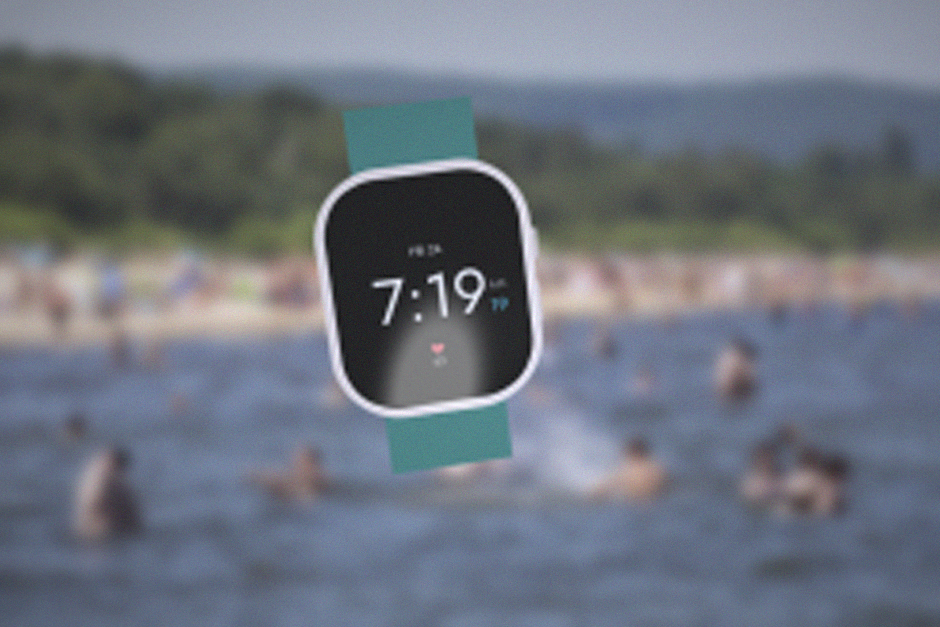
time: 7:19
